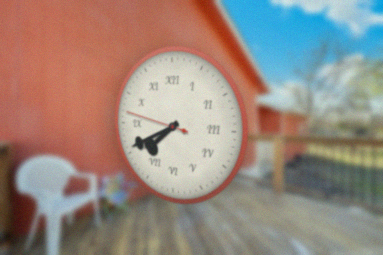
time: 7:40:47
